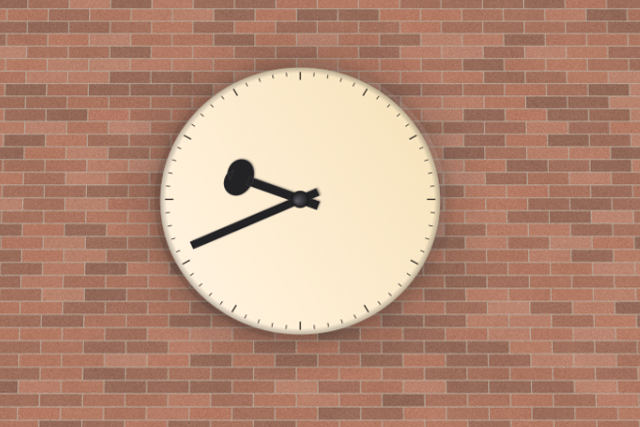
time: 9:41
